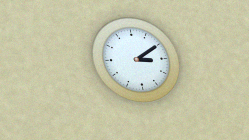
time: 3:10
